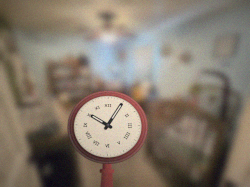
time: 10:05
